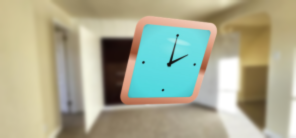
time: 2:00
